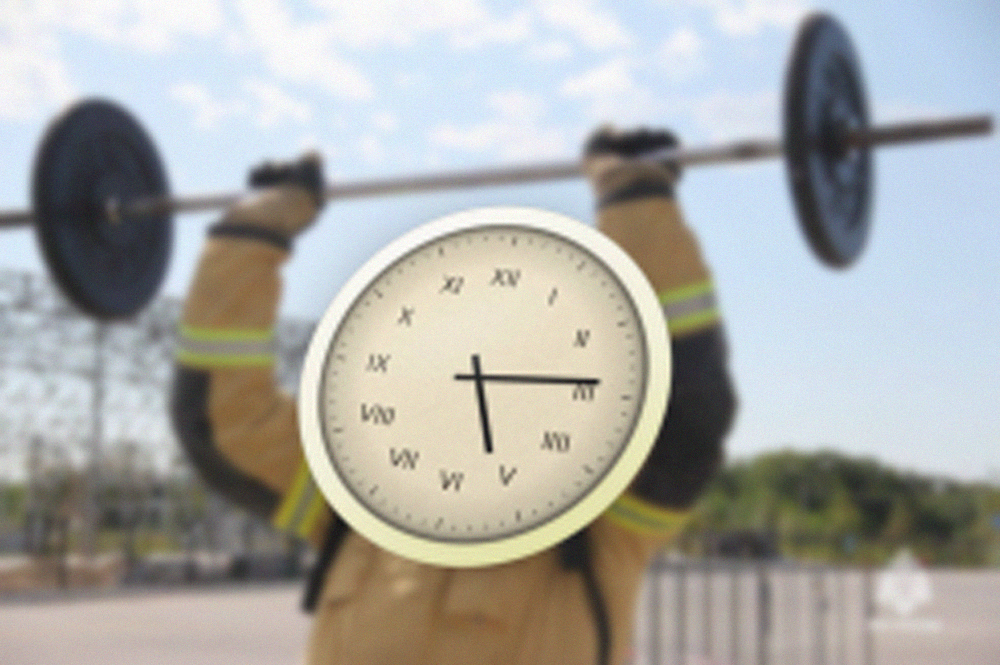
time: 5:14
